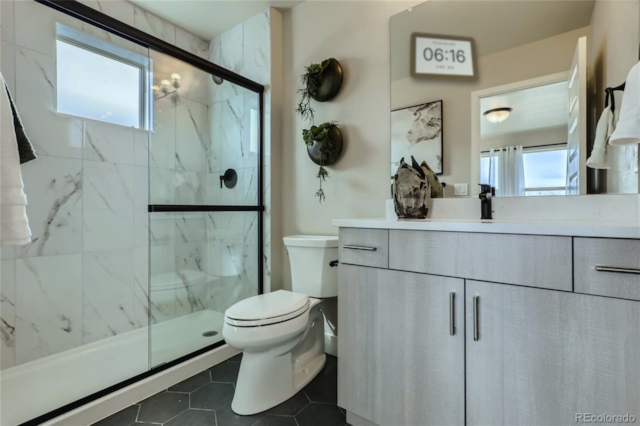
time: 6:16
